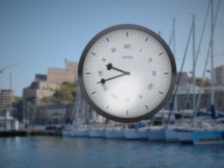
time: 9:42
